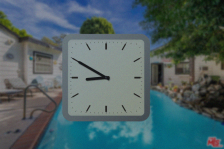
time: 8:50
